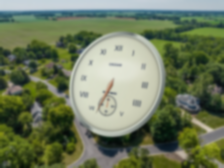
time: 6:33
